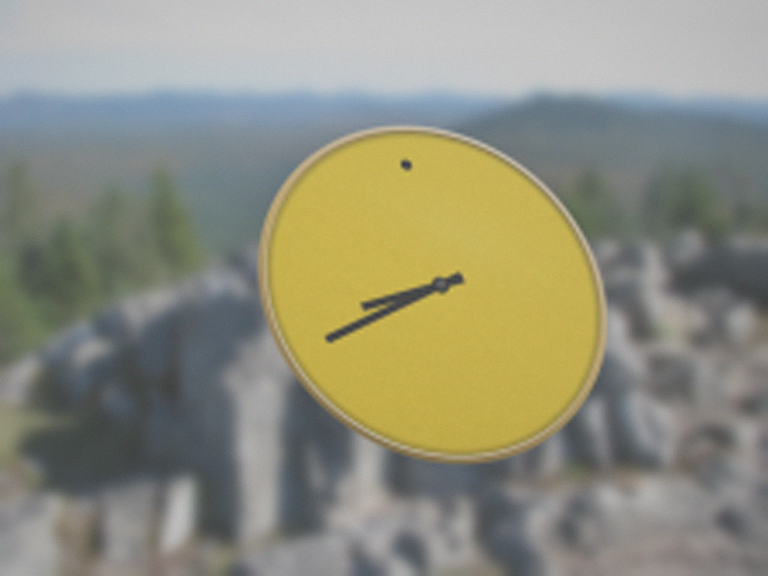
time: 8:42
